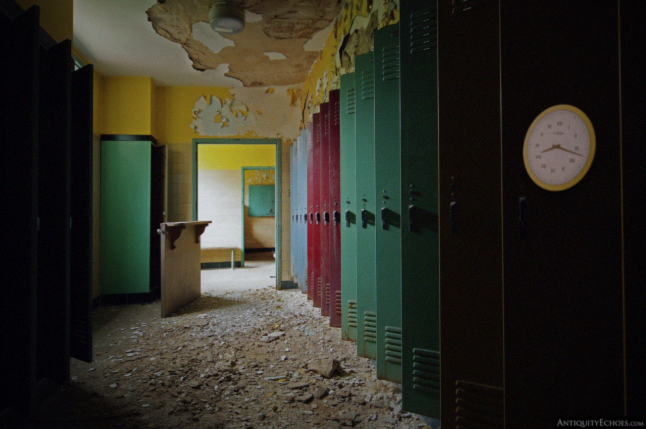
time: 8:17
